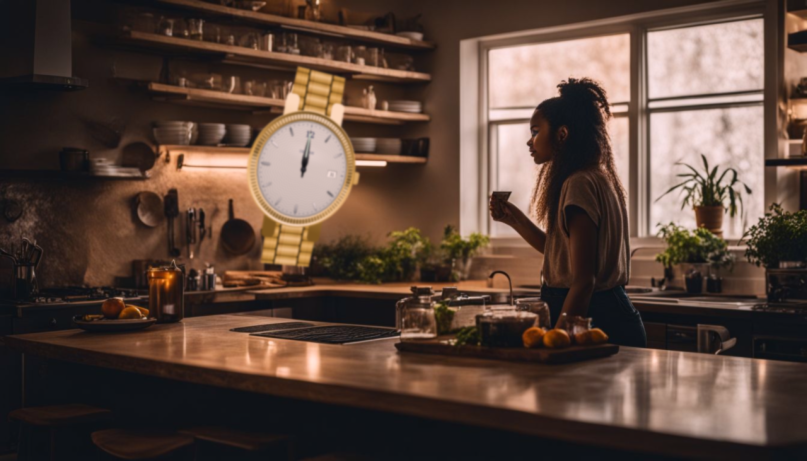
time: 12:00
